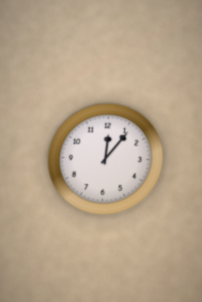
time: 12:06
